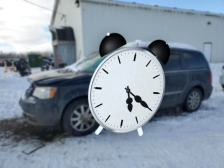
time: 5:20
